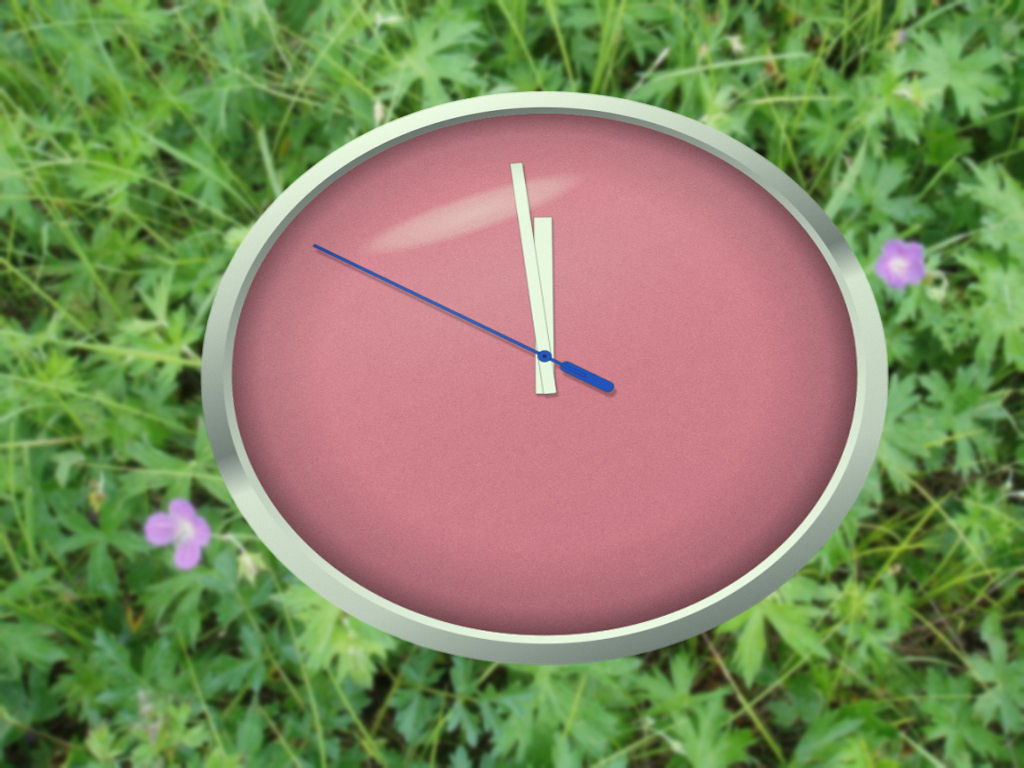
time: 11:58:50
